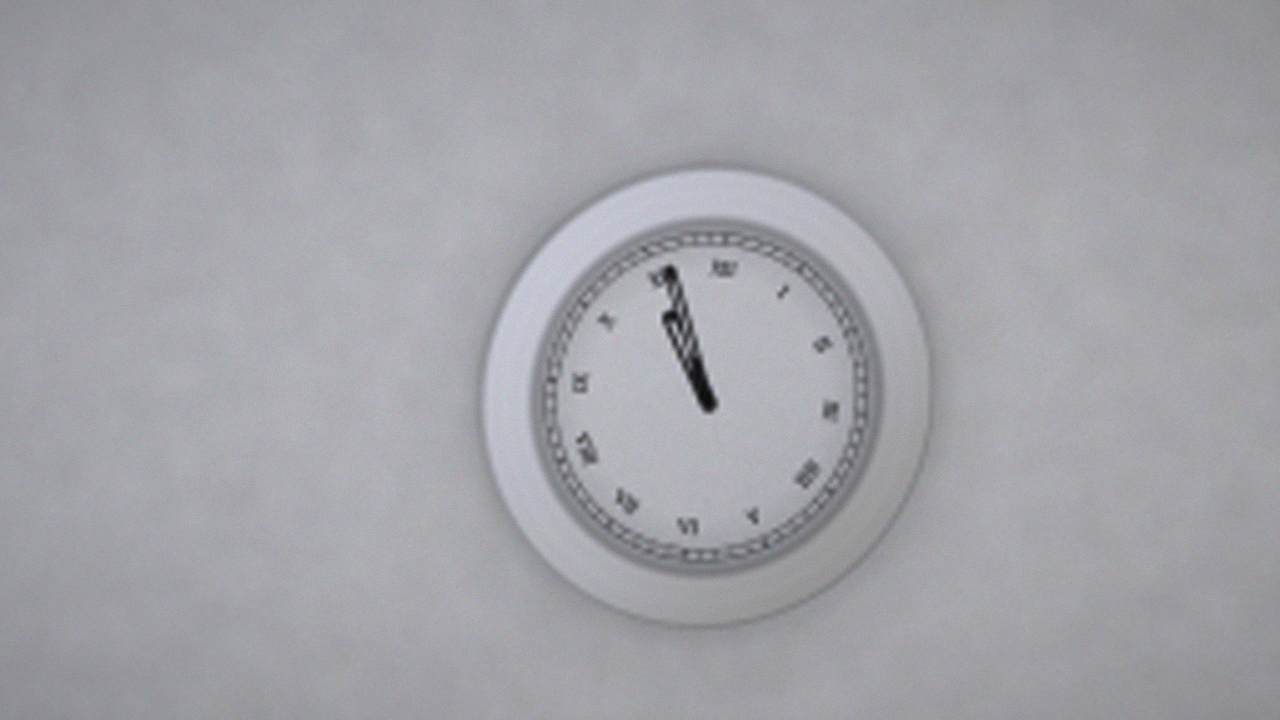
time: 10:56
